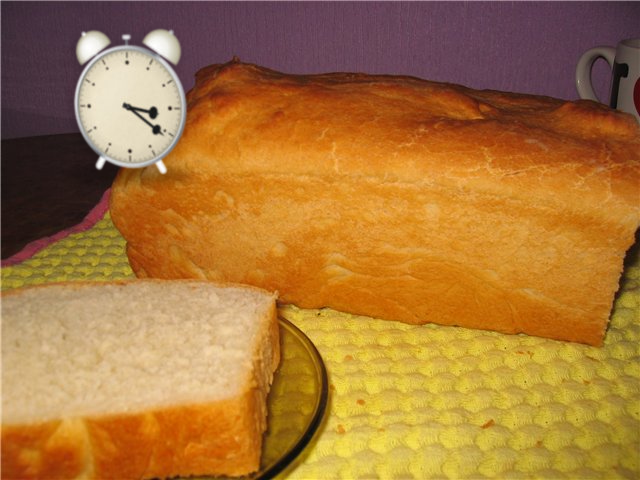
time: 3:21
